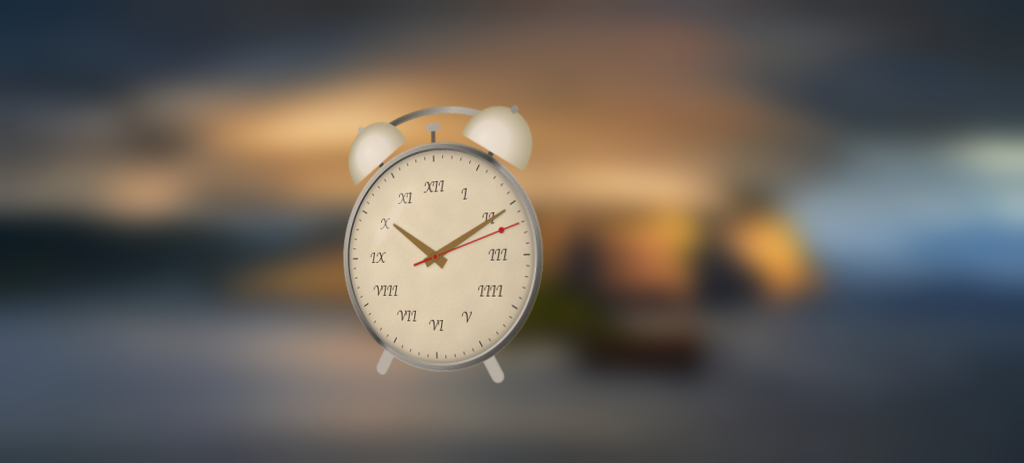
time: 10:10:12
